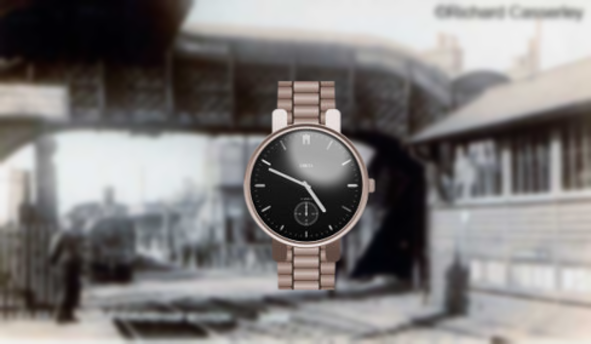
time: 4:49
